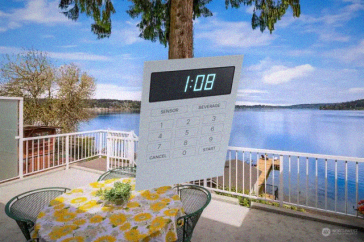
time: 1:08
